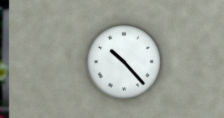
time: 10:23
